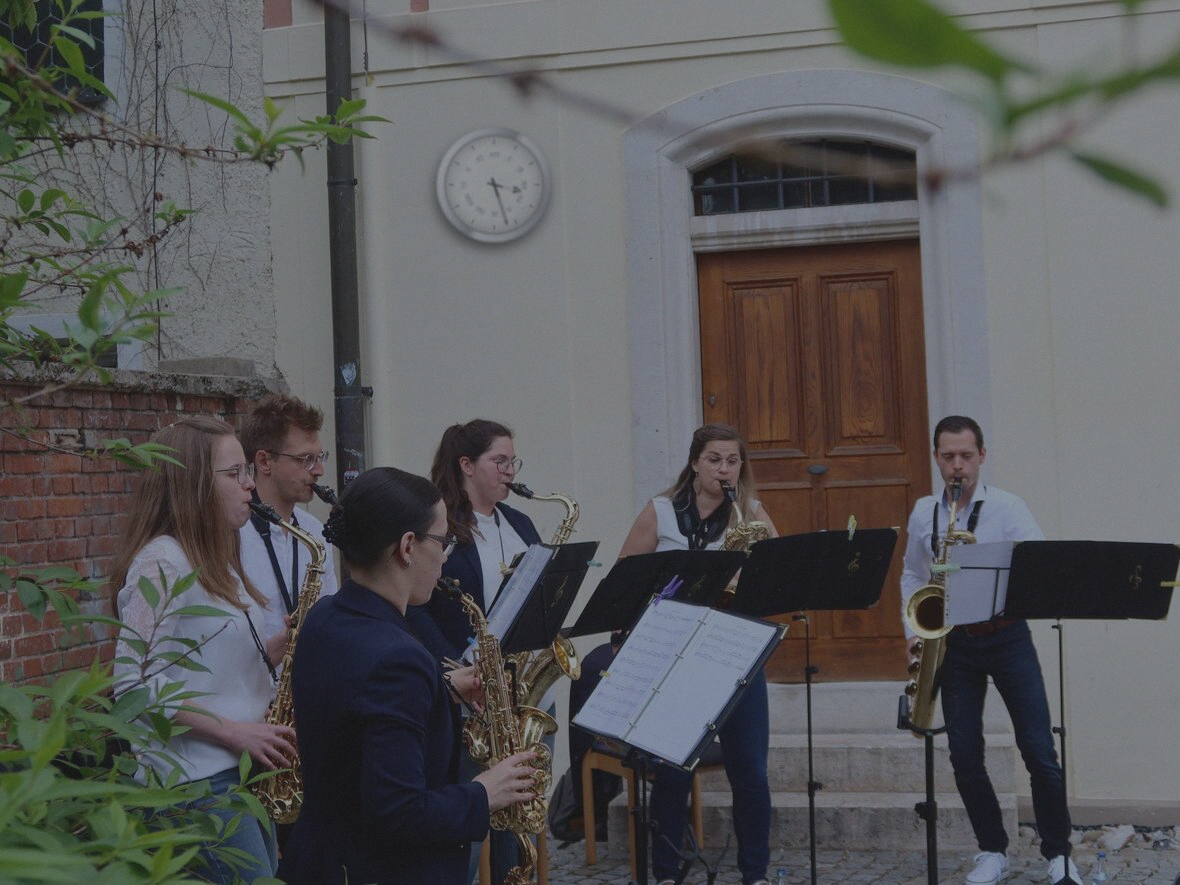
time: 3:27
